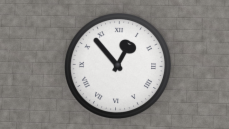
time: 12:53
